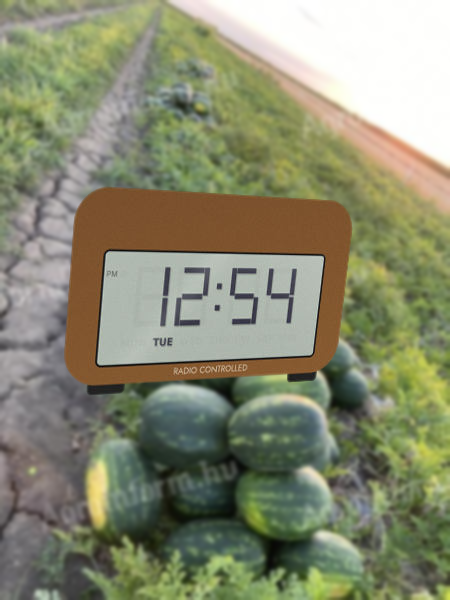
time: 12:54
